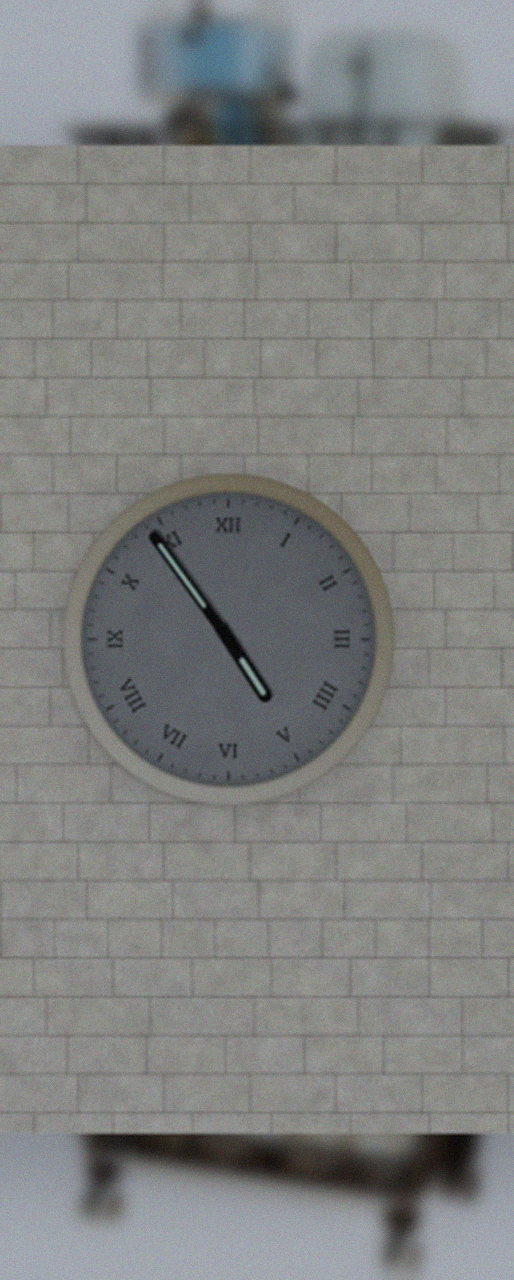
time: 4:54
